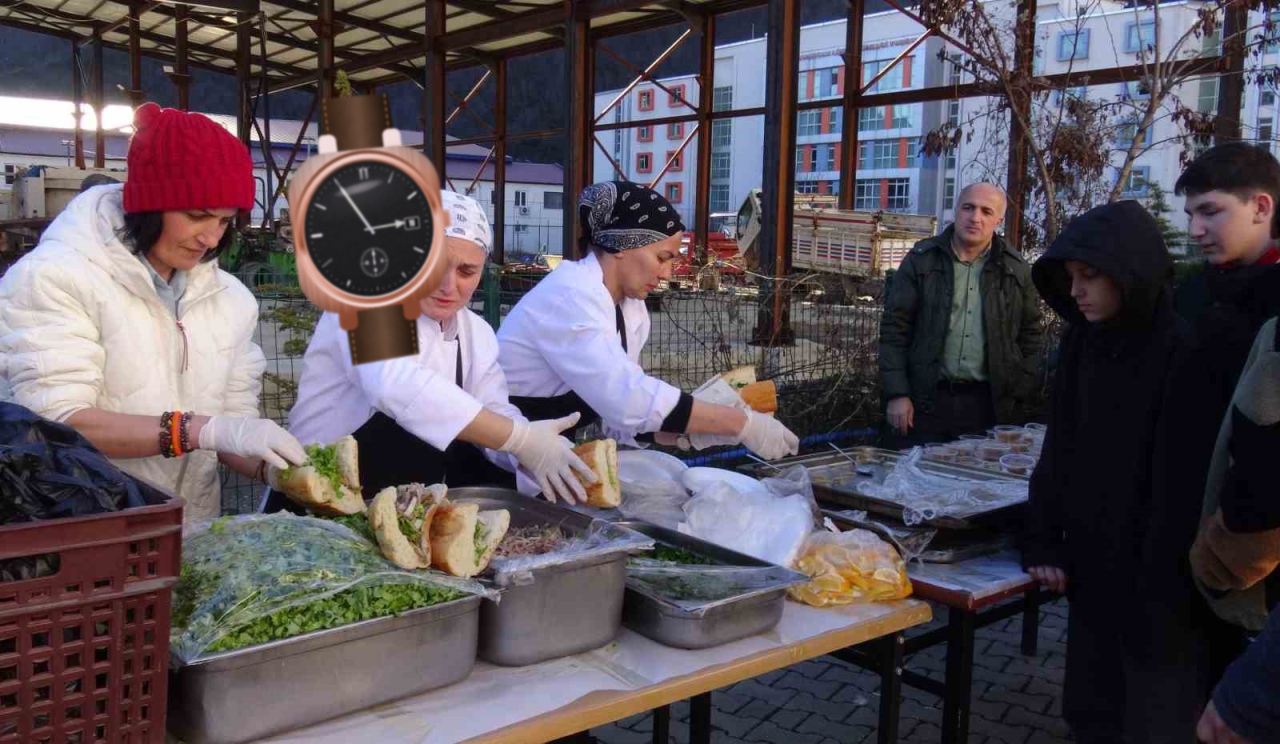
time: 2:55
